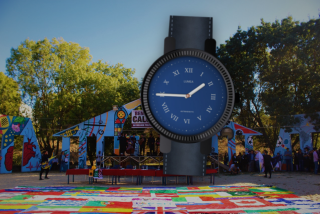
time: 1:45
